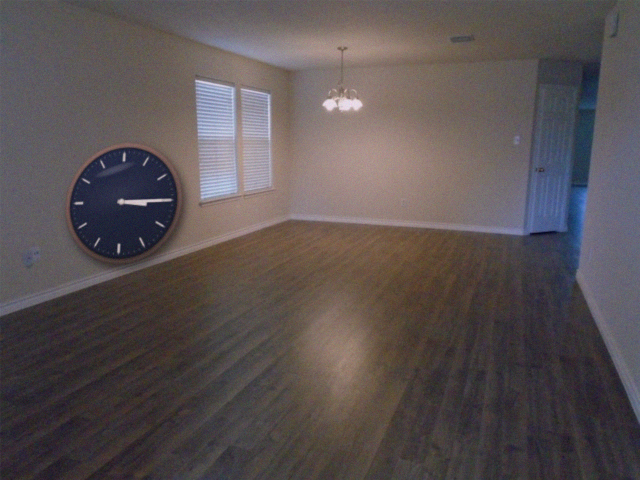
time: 3:15
